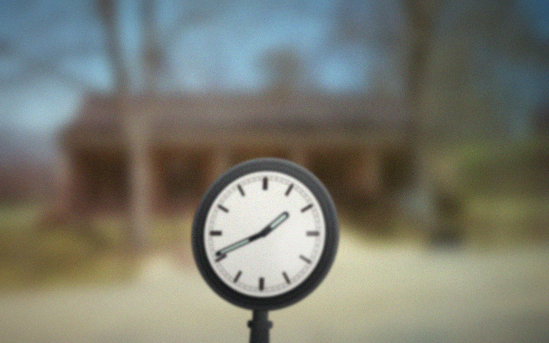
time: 1:41
